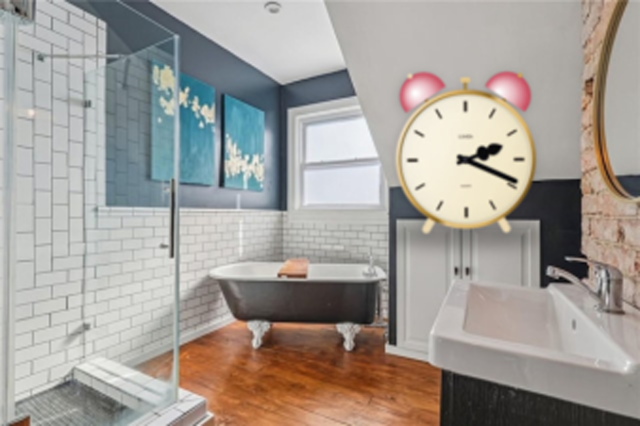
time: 2:19
